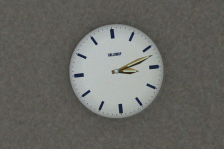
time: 3:12
